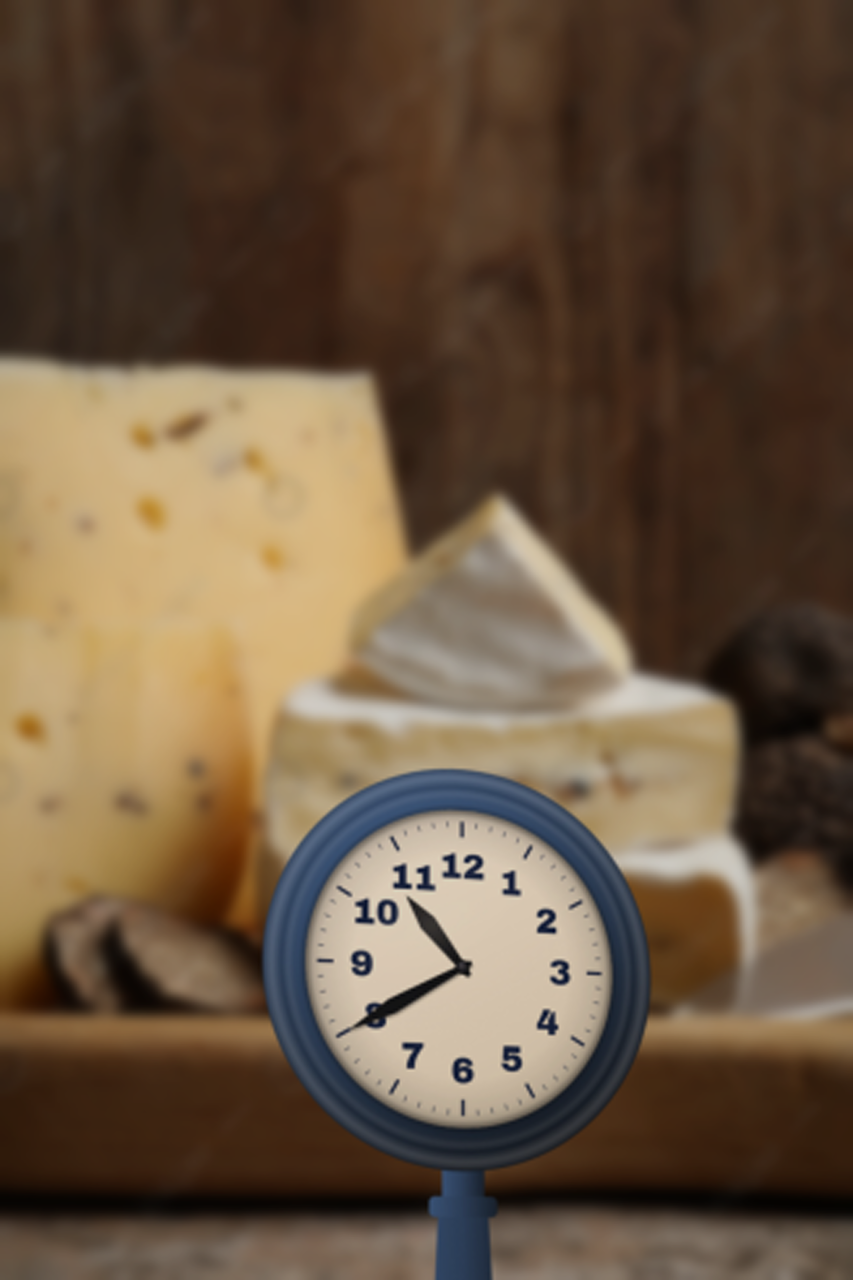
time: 10:40
